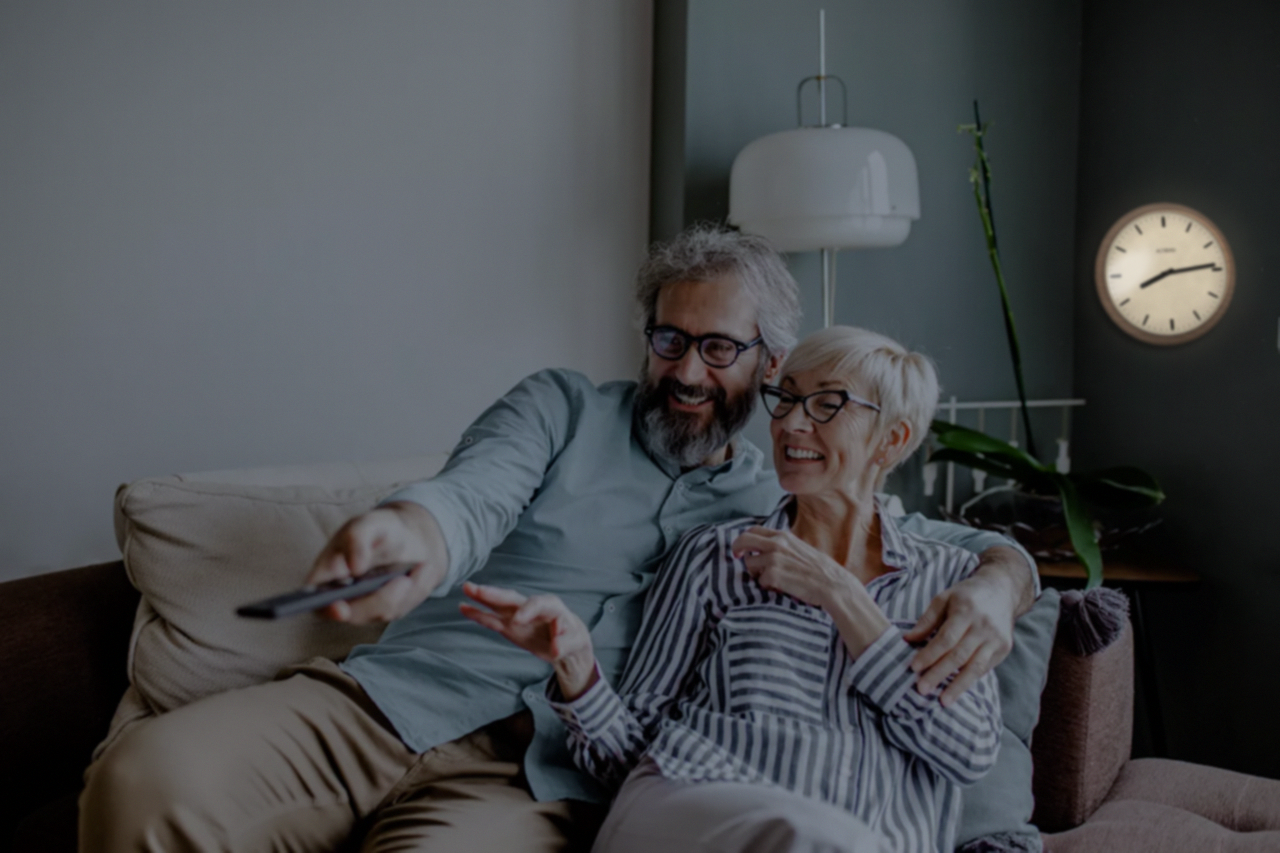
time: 8:14
